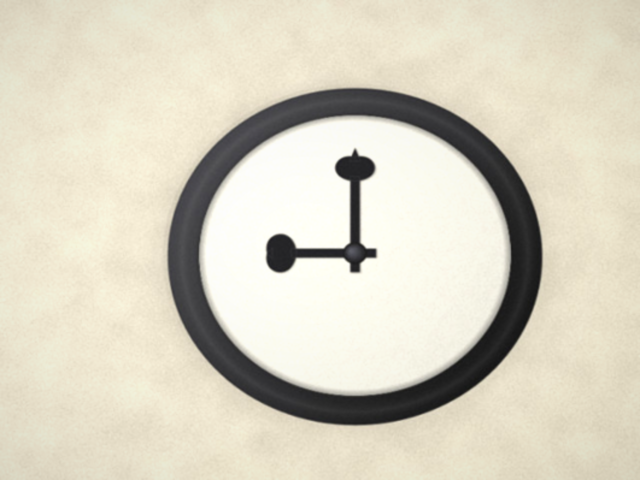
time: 9:00
